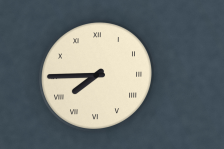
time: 7:45
